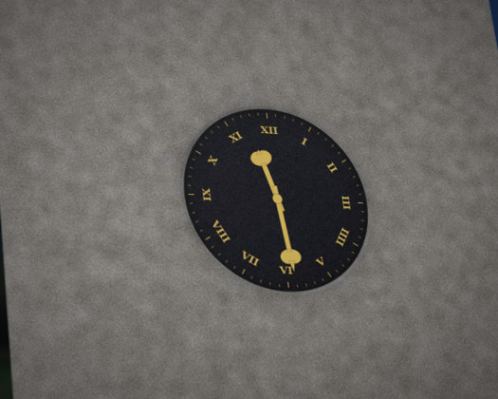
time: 11:29
